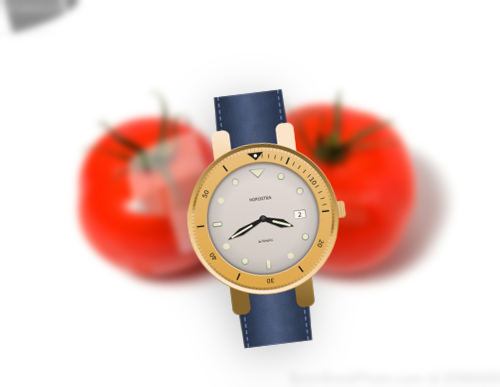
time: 3:41
